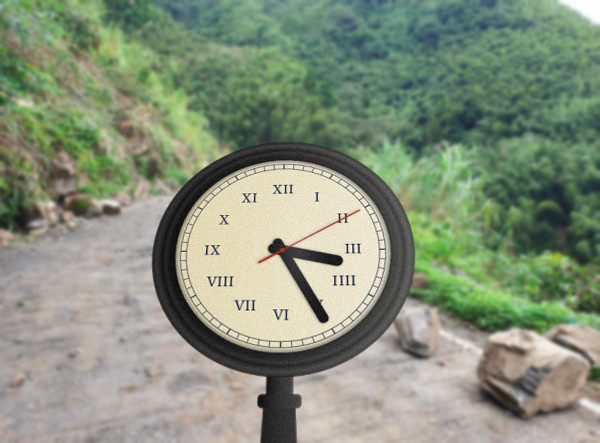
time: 3:25:10
